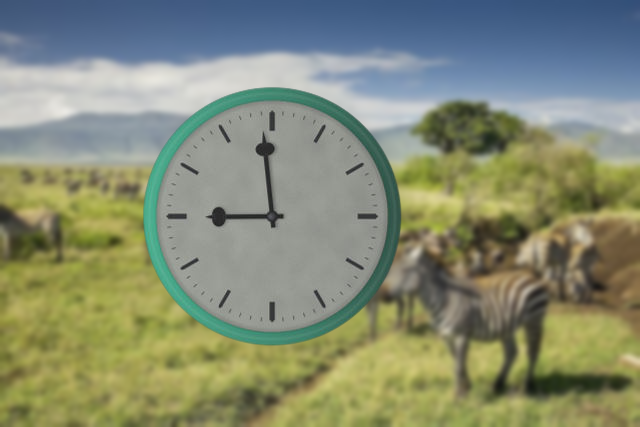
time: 8:59
